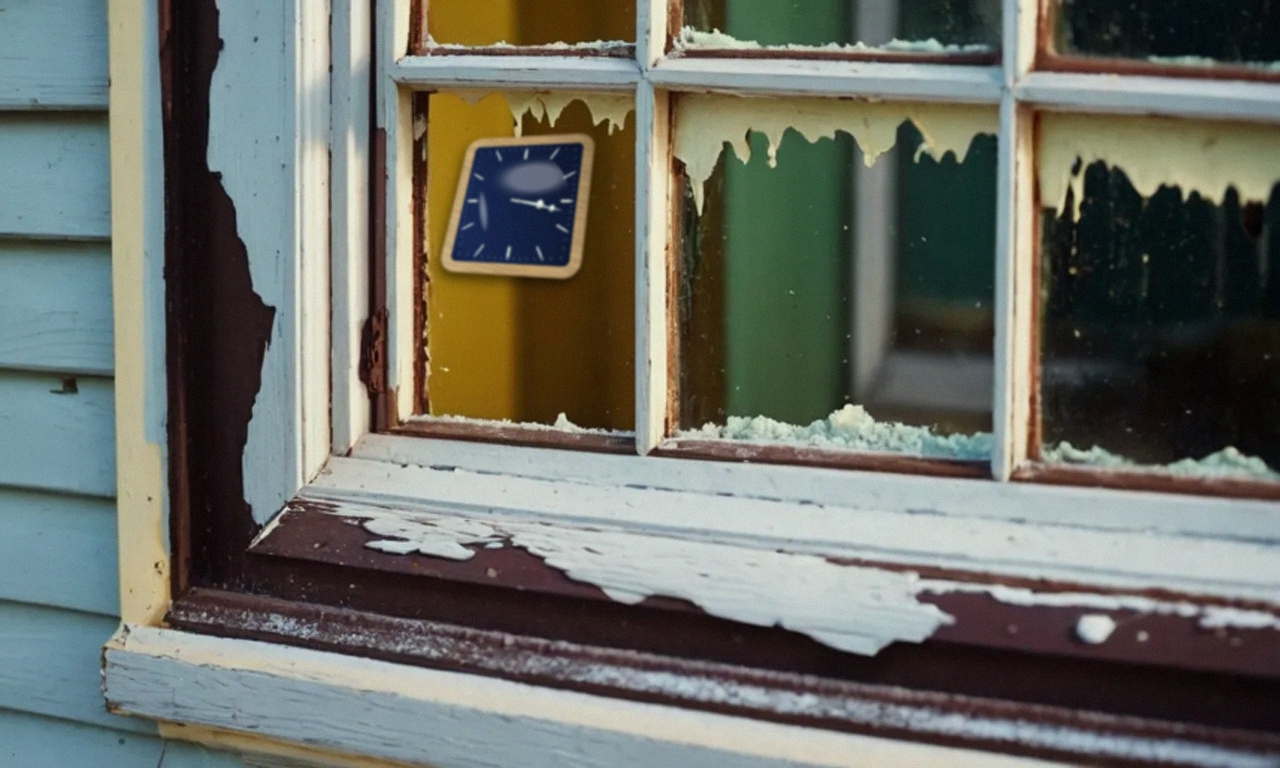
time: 3:17
